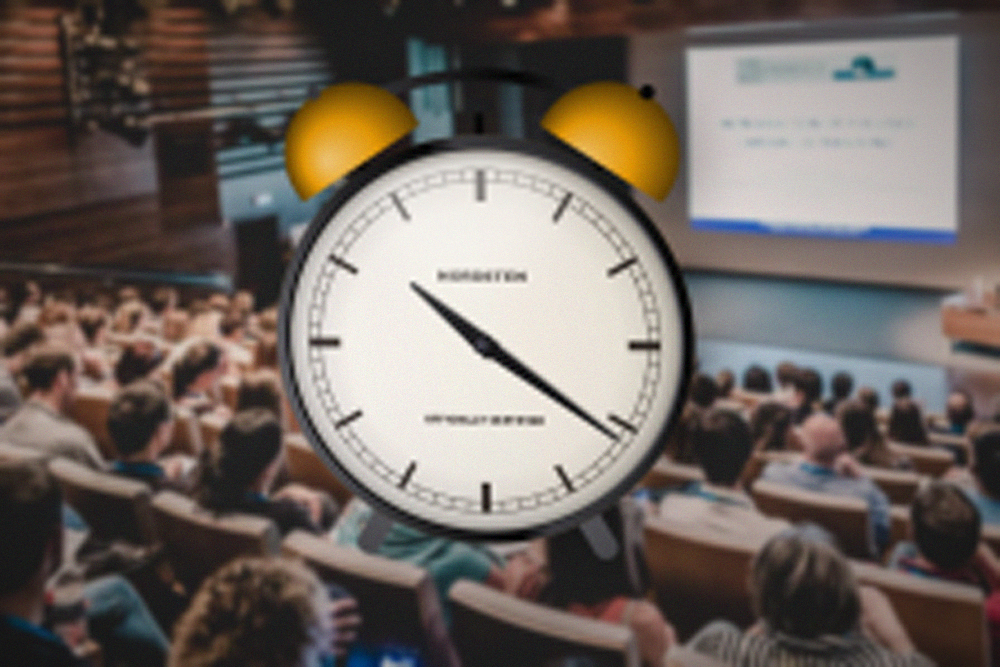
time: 10:21
